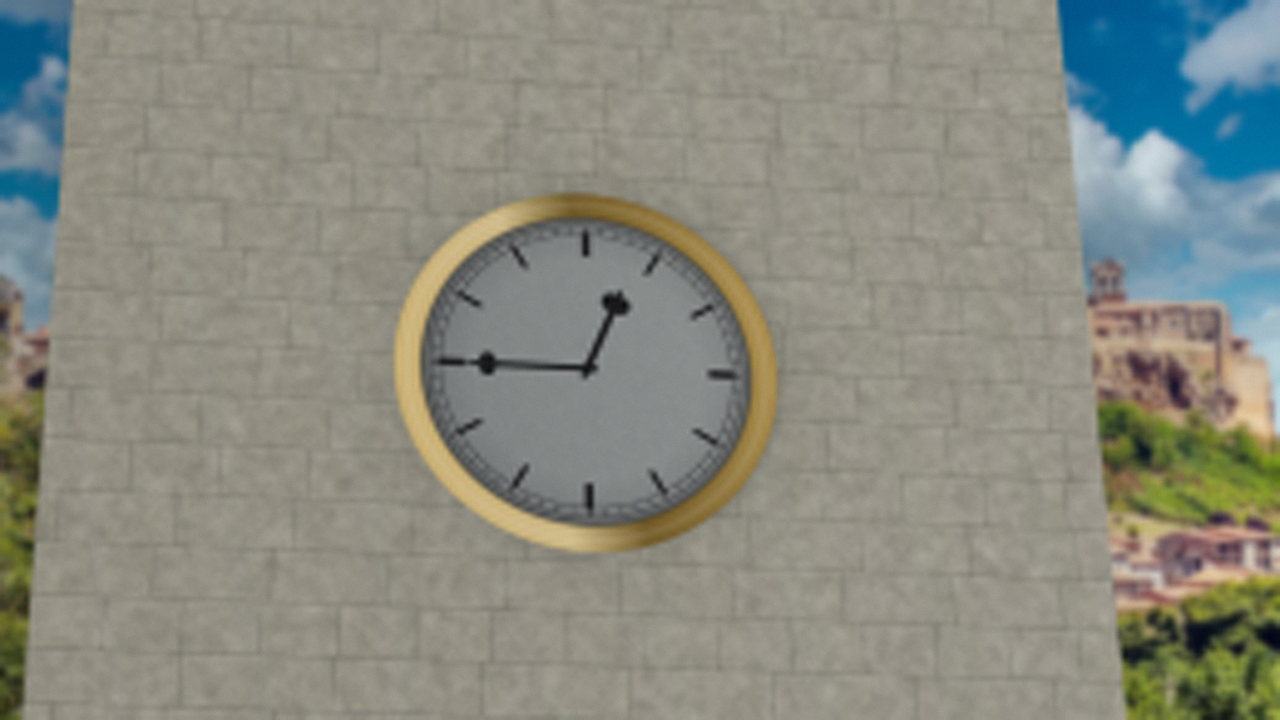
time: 12:45
